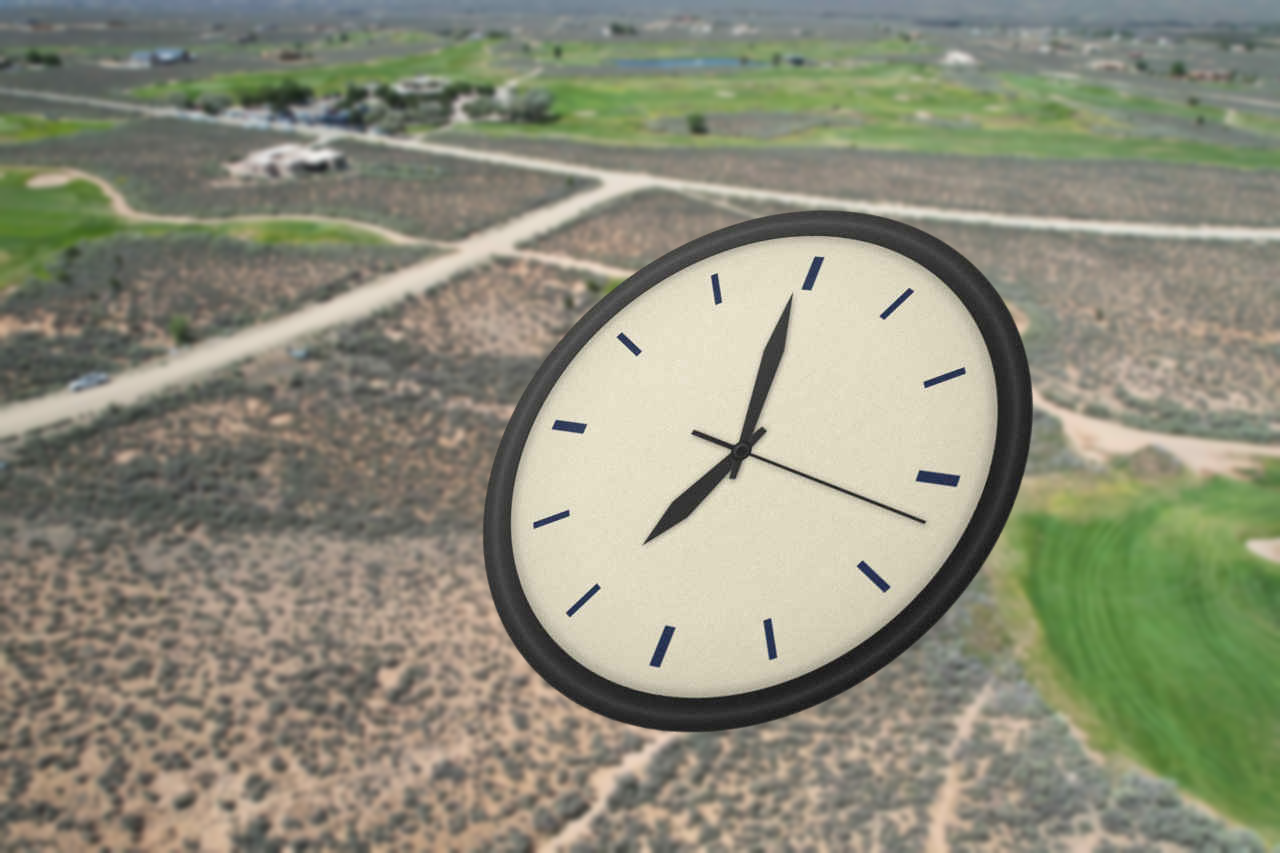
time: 6:59:17
